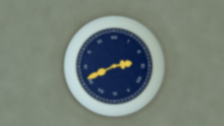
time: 2:41
